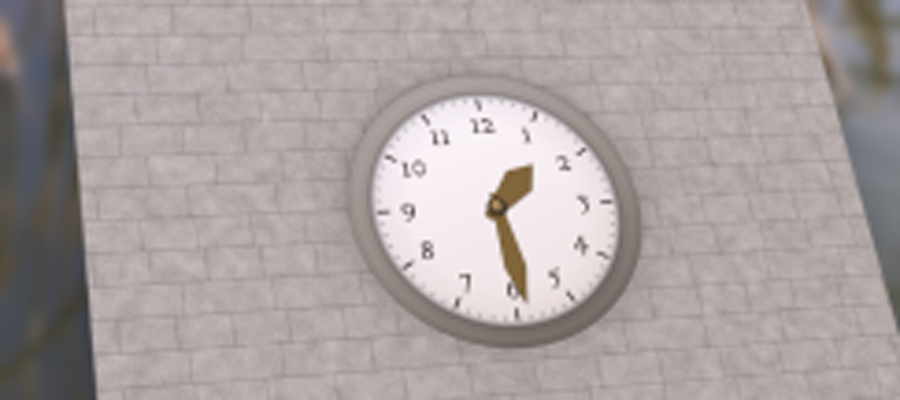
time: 1:29
